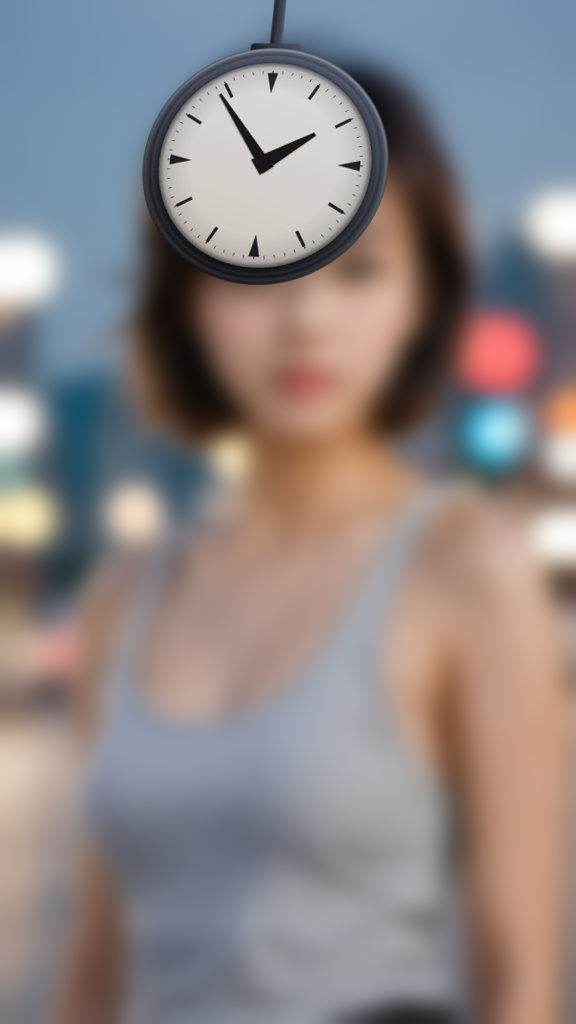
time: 1:54
